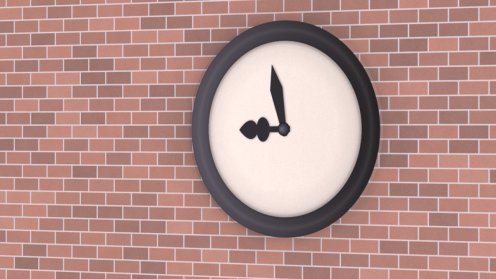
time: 8:58
